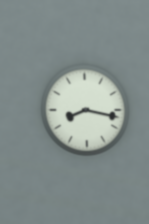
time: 8:17
